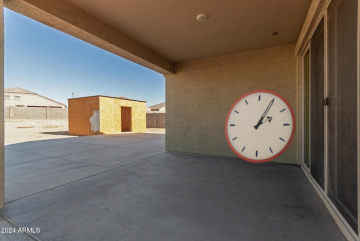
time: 2:05
